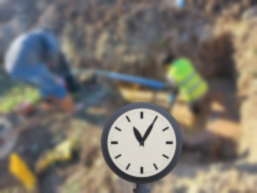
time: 11:05
